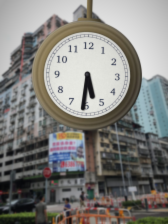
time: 5:31
